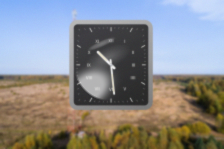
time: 10:29
